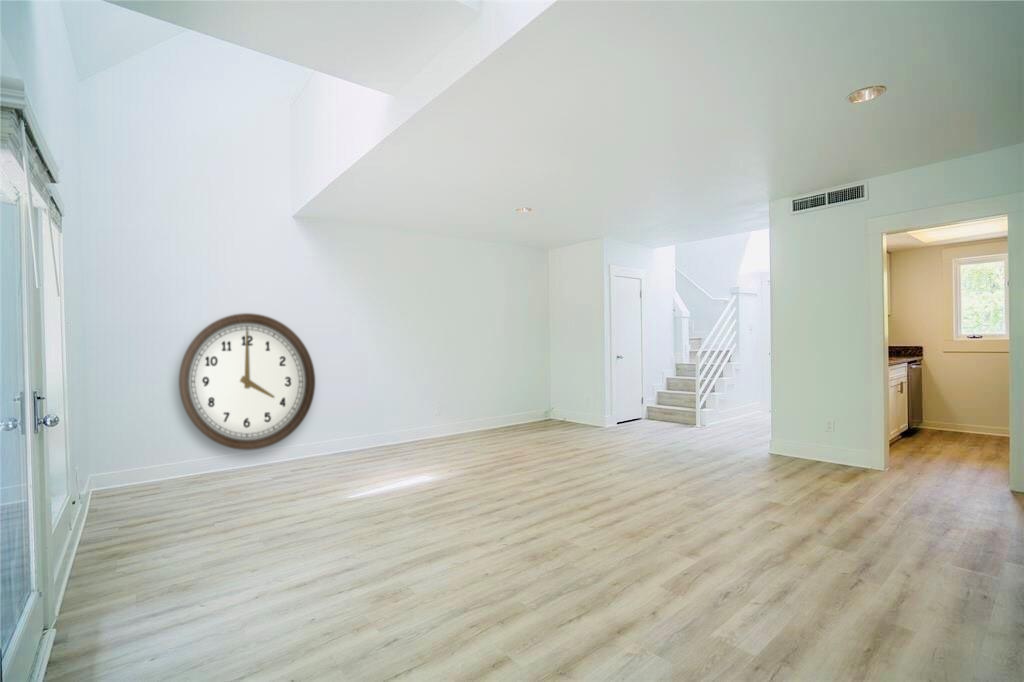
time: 4:00
